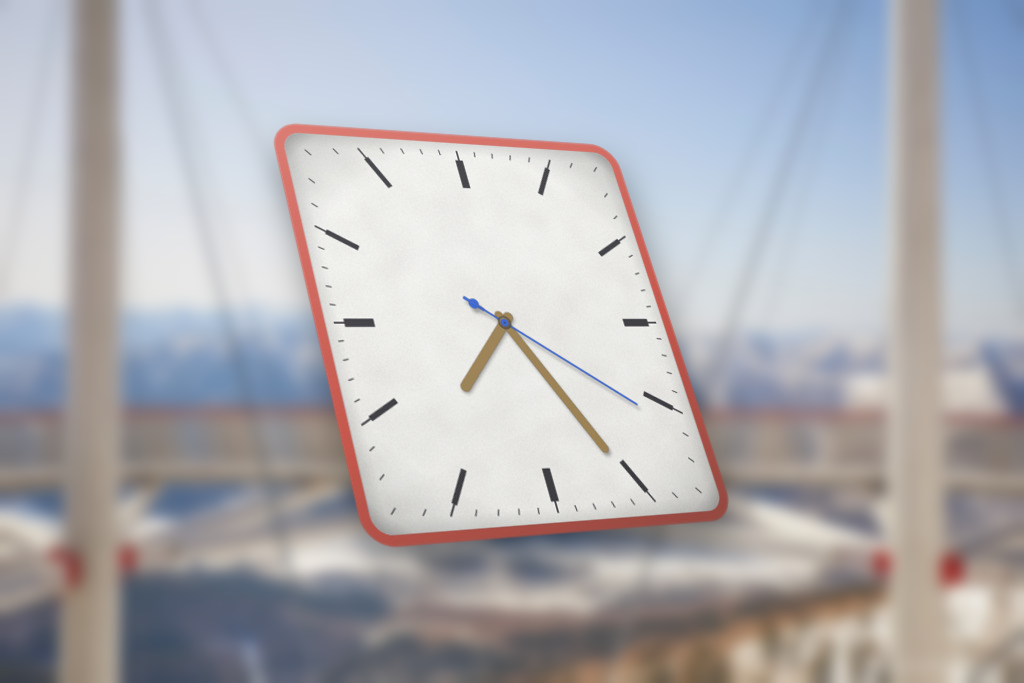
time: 7:25:21
